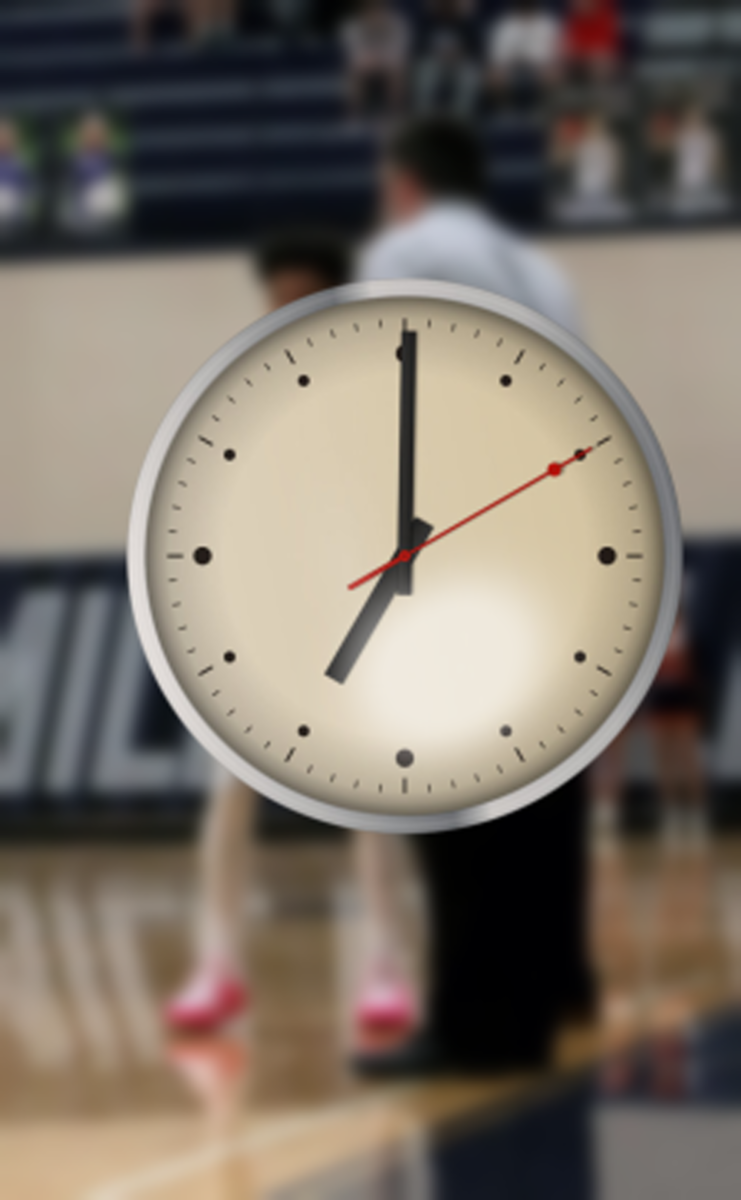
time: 7:00:10
